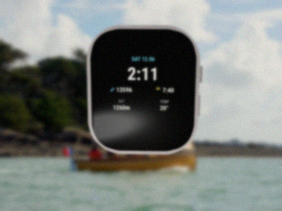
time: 2:11
